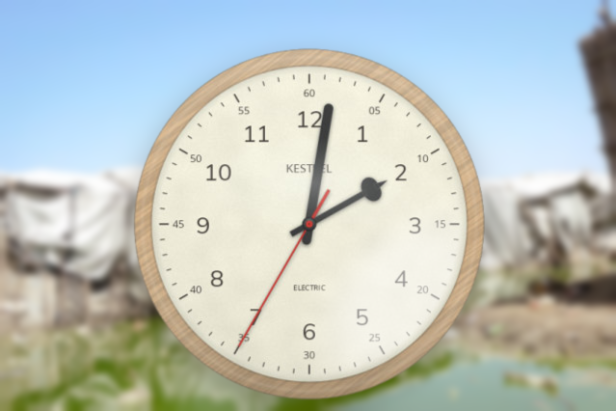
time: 2:01:35
